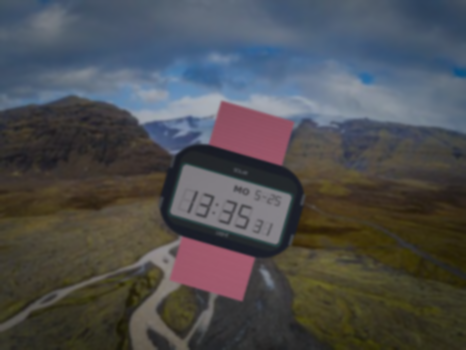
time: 13:35:31
